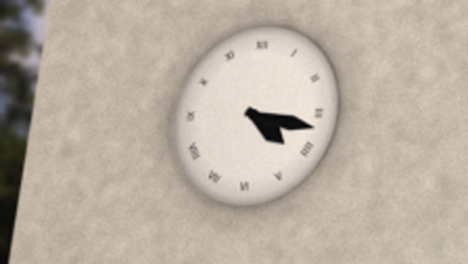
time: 4:17
